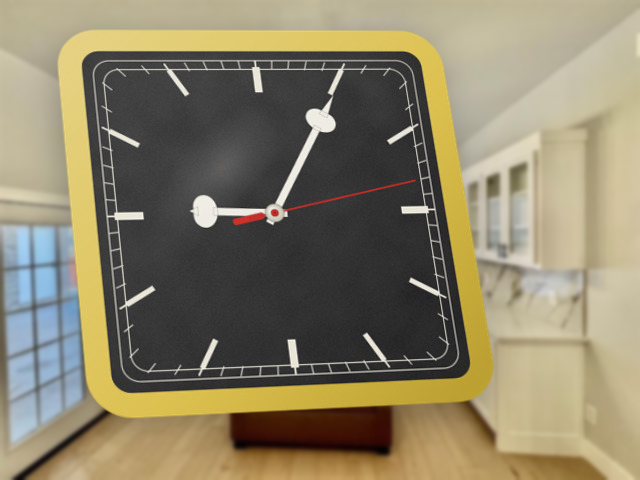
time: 9:05:13
